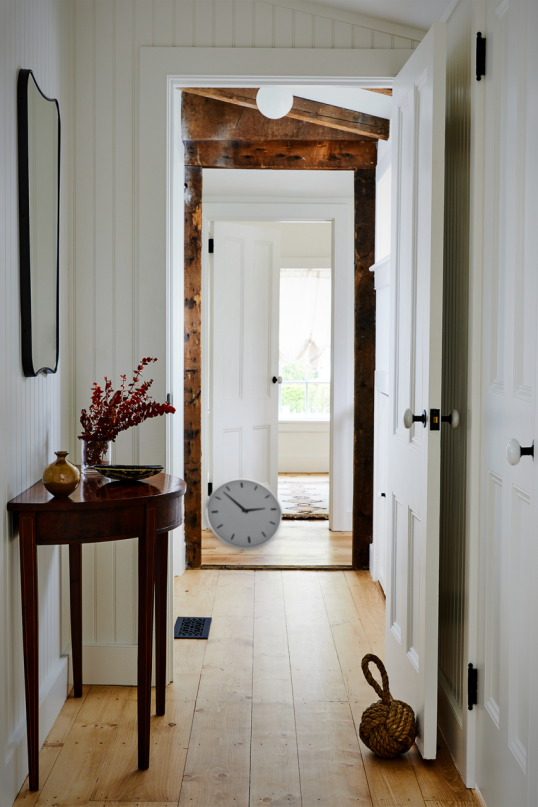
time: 2:53
